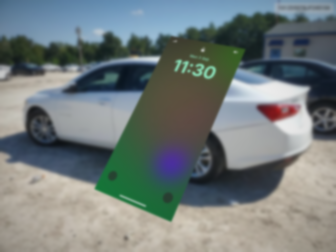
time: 11:30
